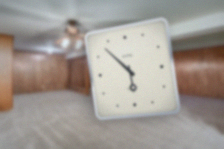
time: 5:53
